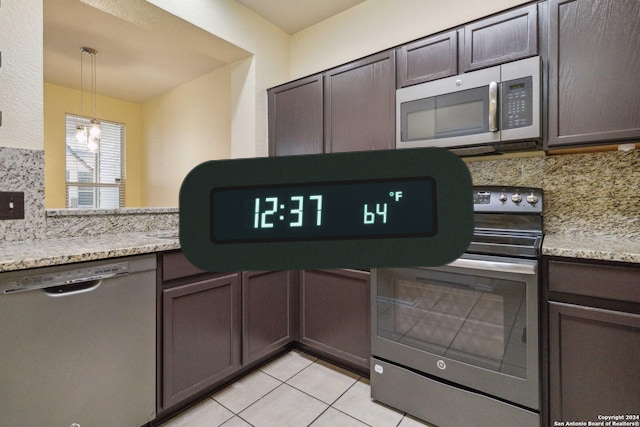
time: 12:37
